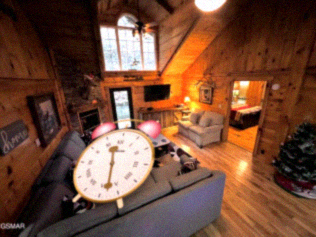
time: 11:28
